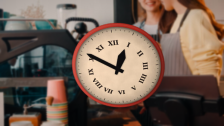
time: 12:51
